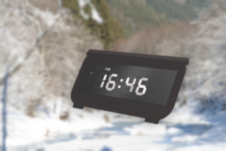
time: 16:46
